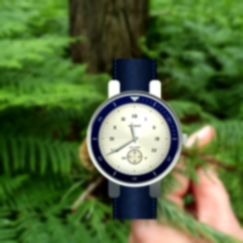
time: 11:40
